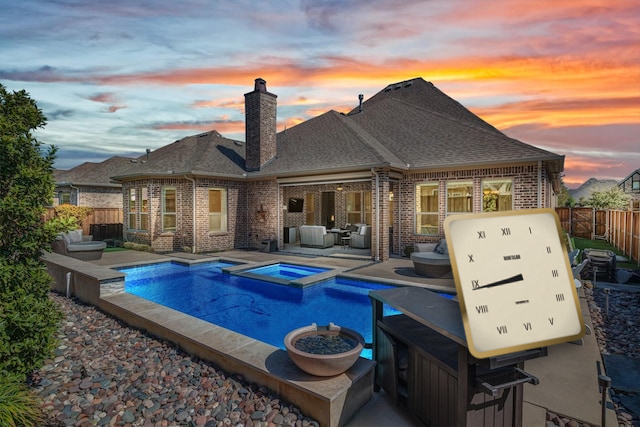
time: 8:44
